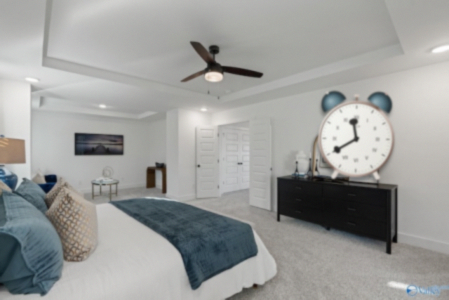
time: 11:40
